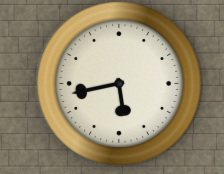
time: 5:43
